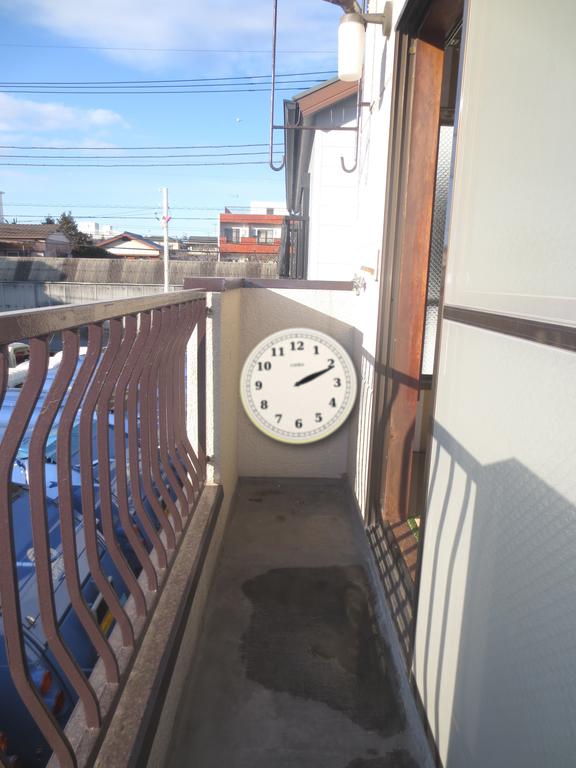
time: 2:11
